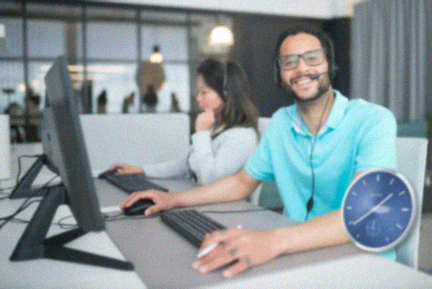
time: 1:39
